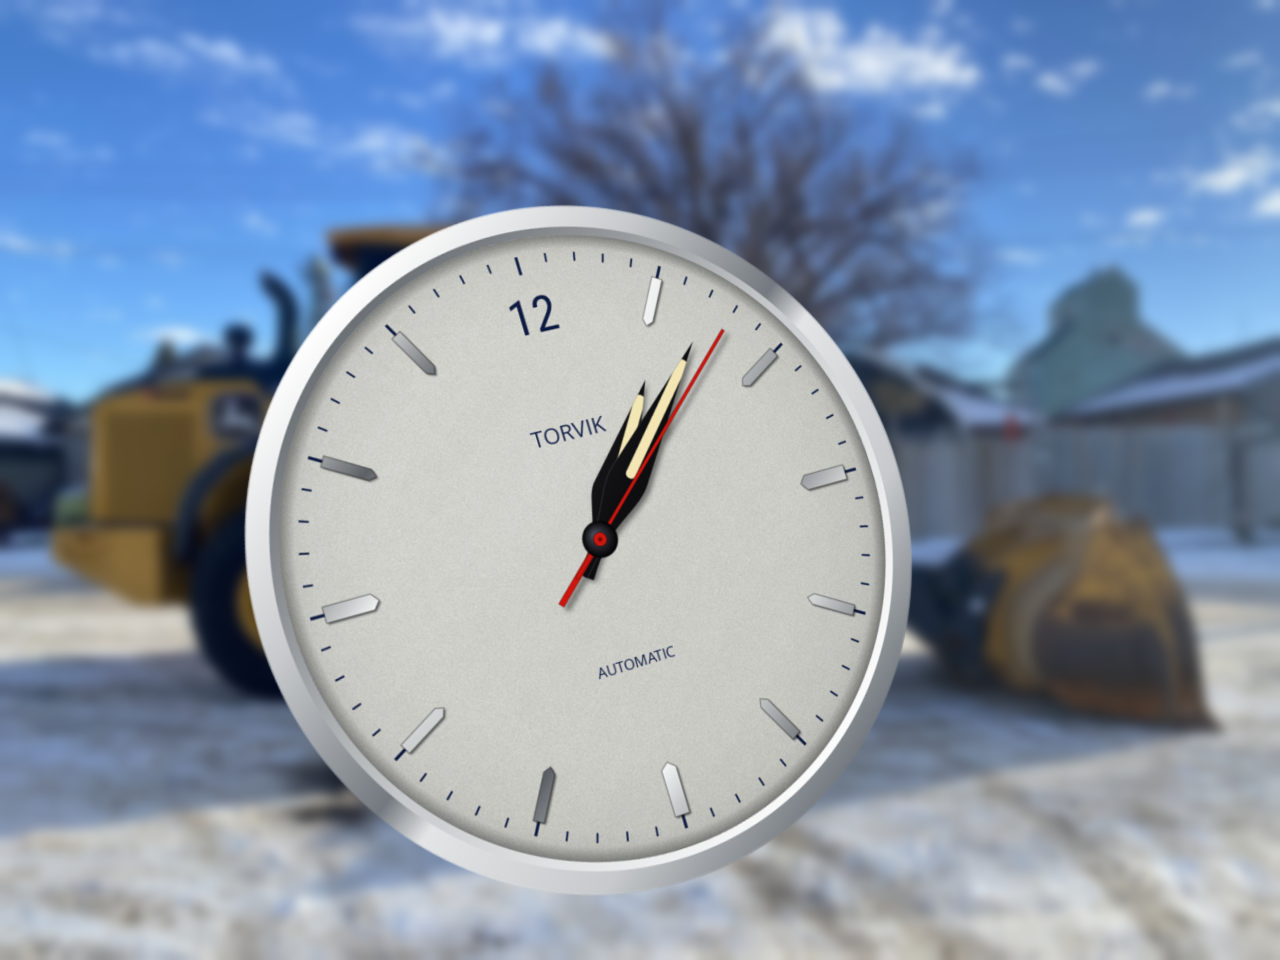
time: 1:07:08
